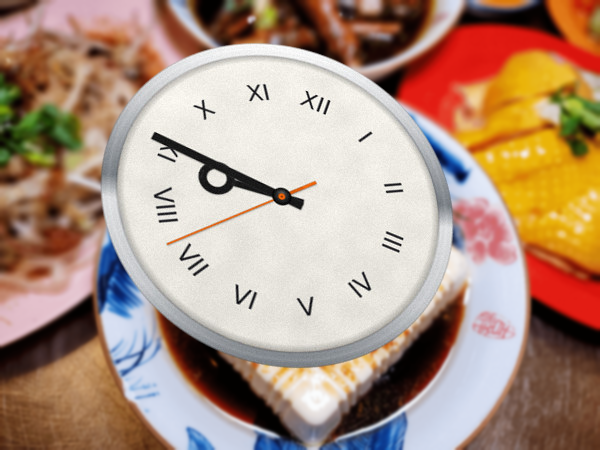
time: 8:45:37
